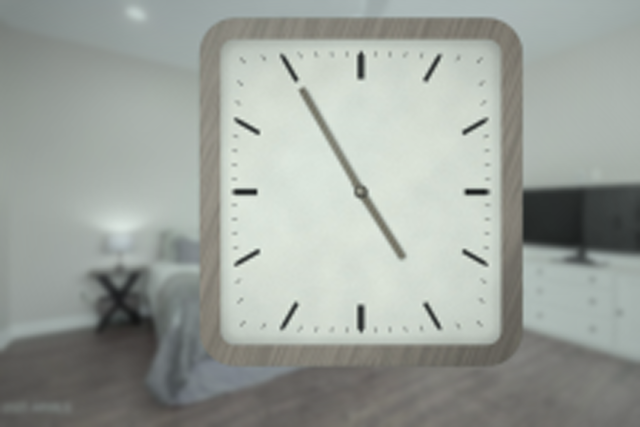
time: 4:55
